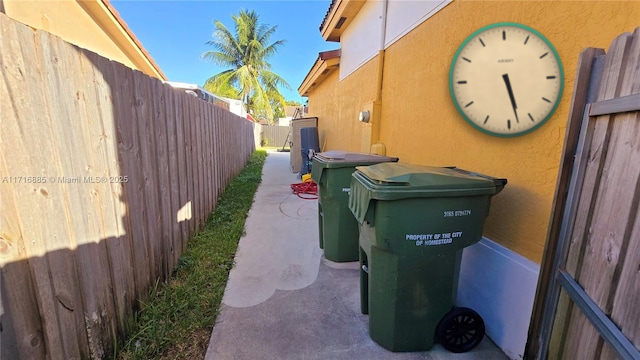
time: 5:28
